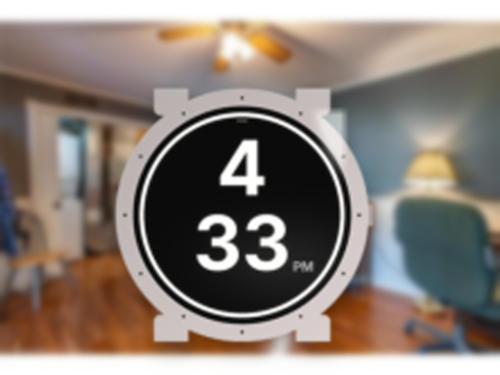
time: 4:33
